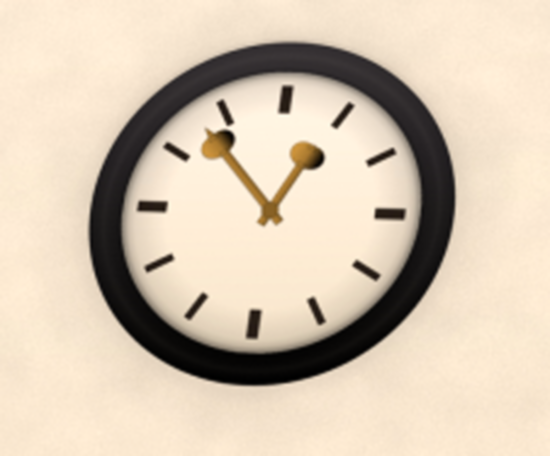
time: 12:53
